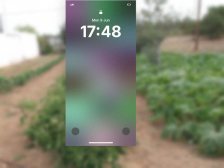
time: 17:48
